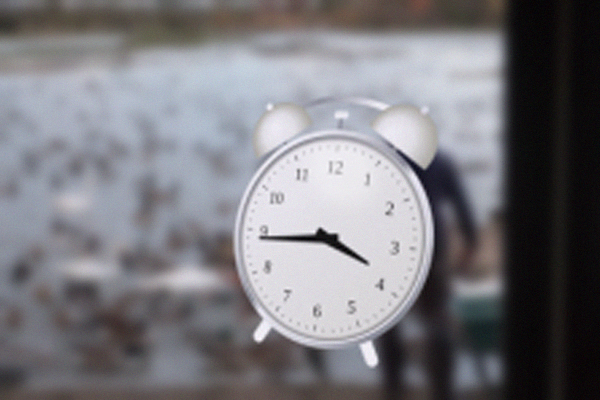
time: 3:44
